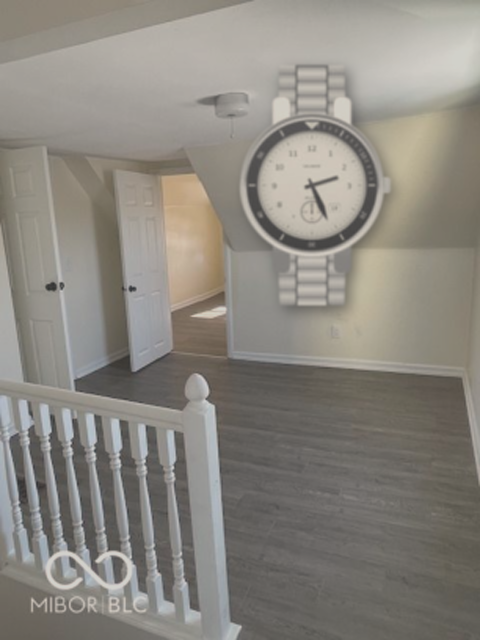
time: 2:26
